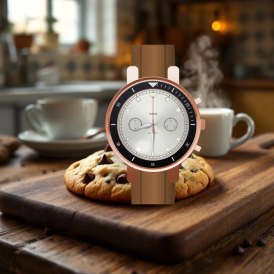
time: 8:30
